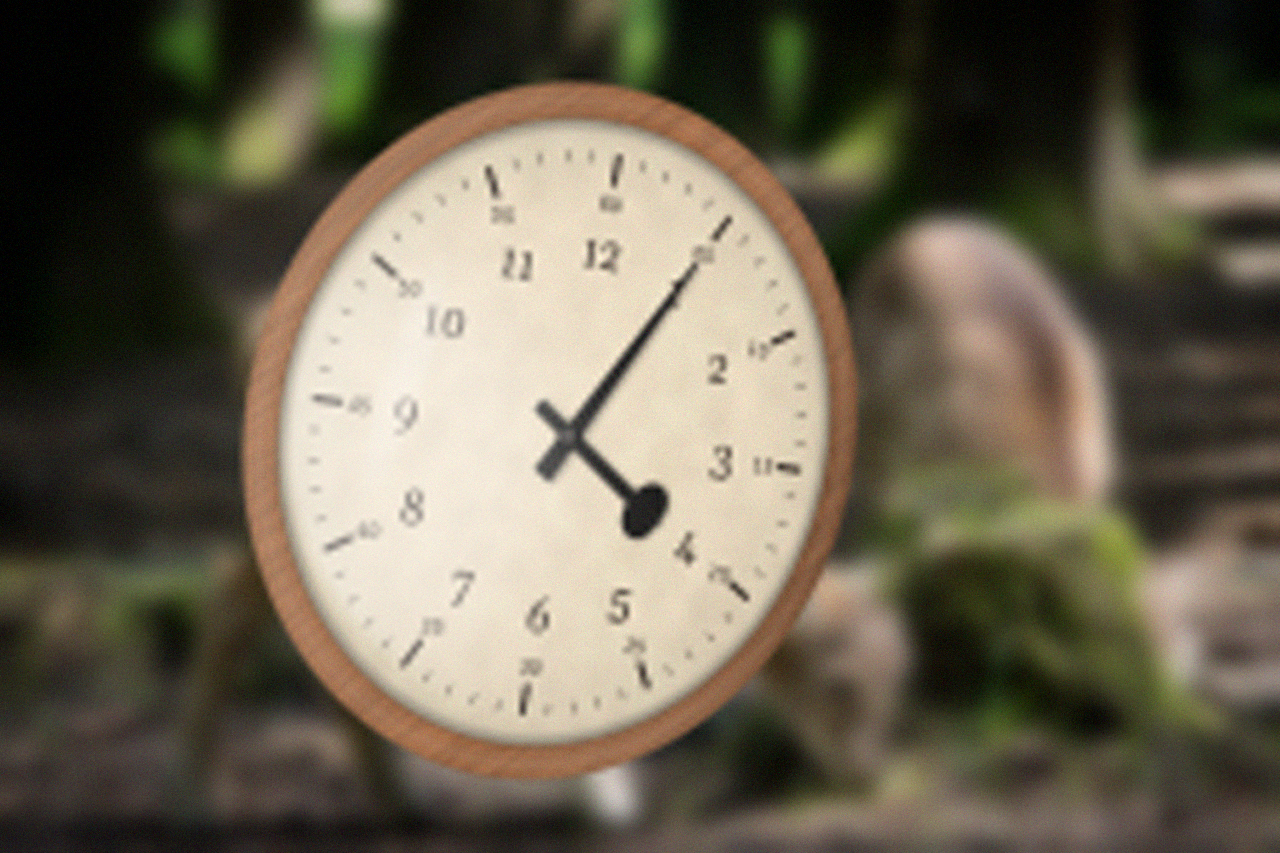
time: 4:05
